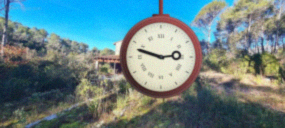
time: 2:48
